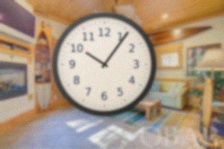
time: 10:06
